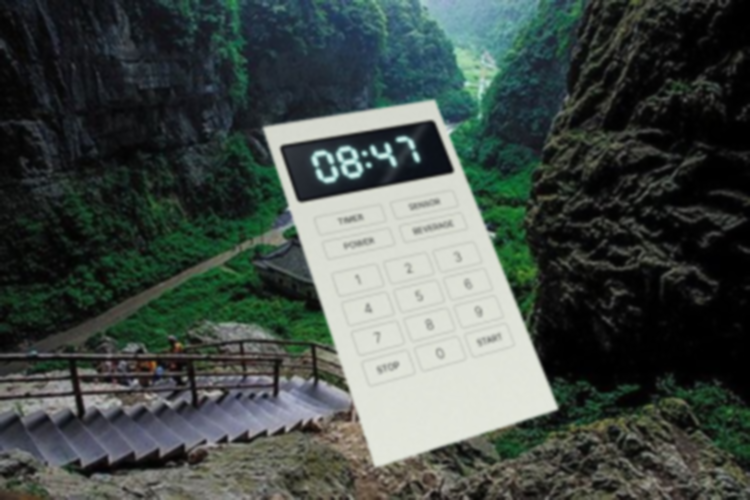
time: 8:47
